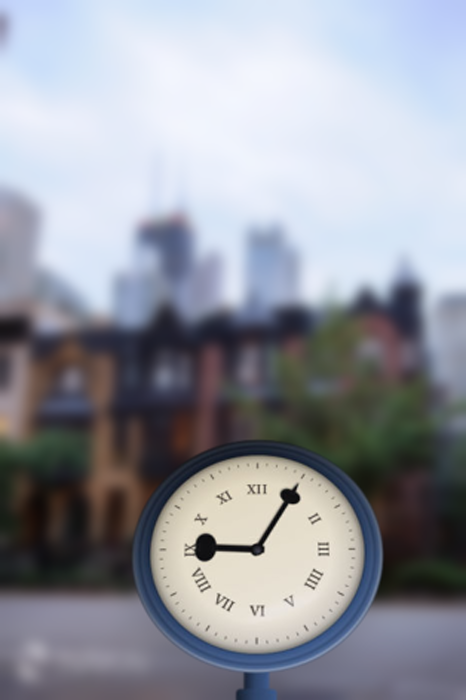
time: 9:05
